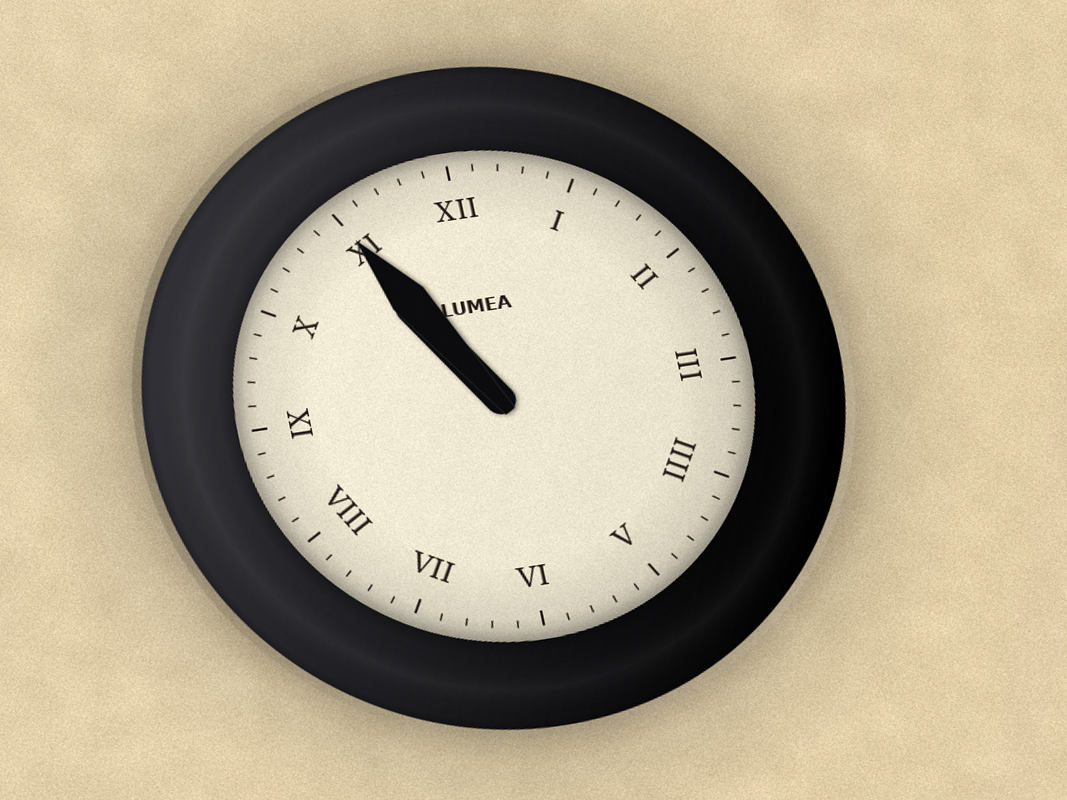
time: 10:55
